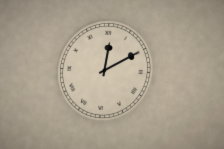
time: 12:10
